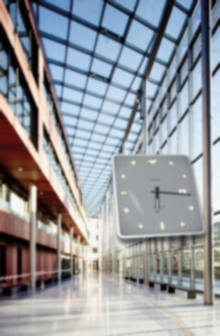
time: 6:16
